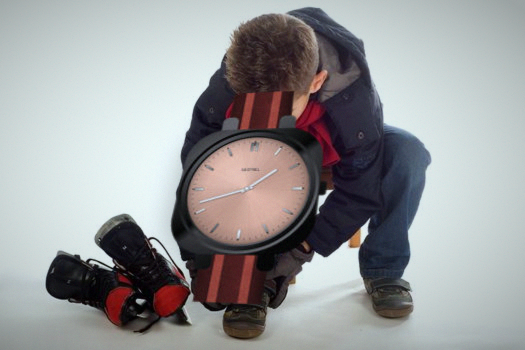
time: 1:42
